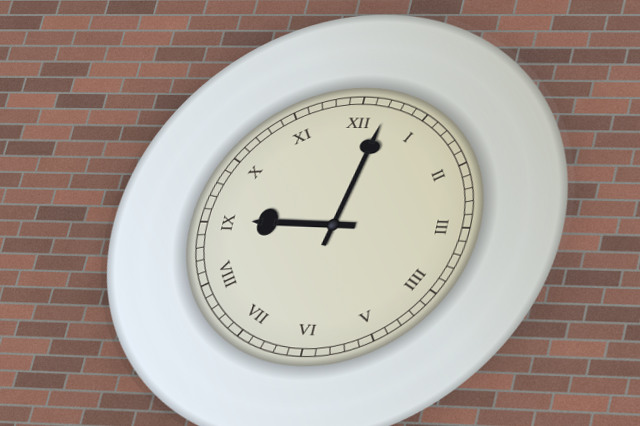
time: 9:02
